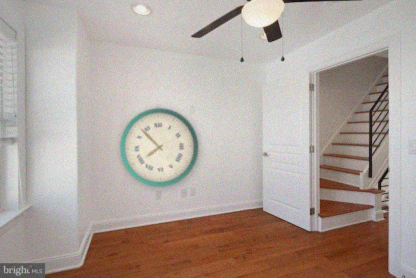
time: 7:53
